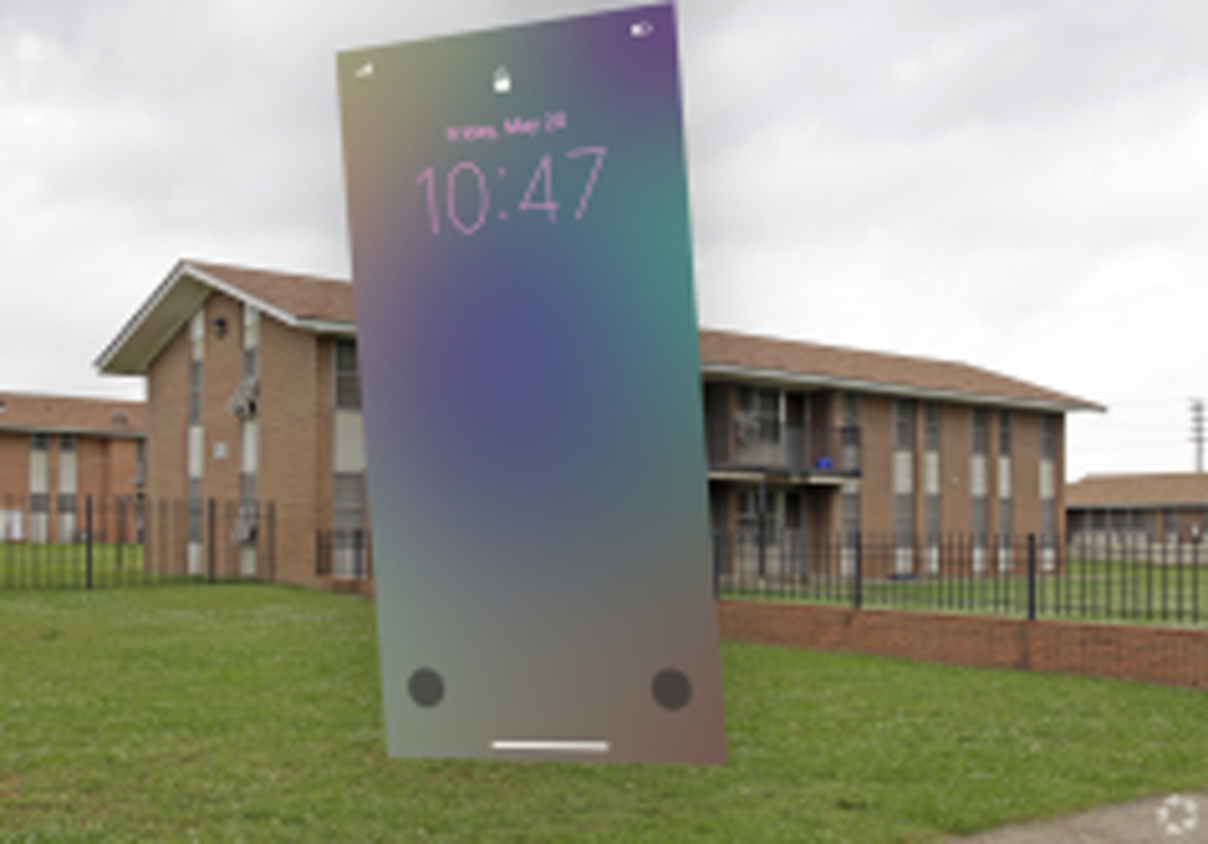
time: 10:47
